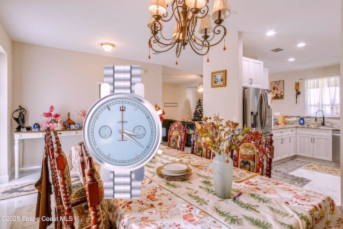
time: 3:21
